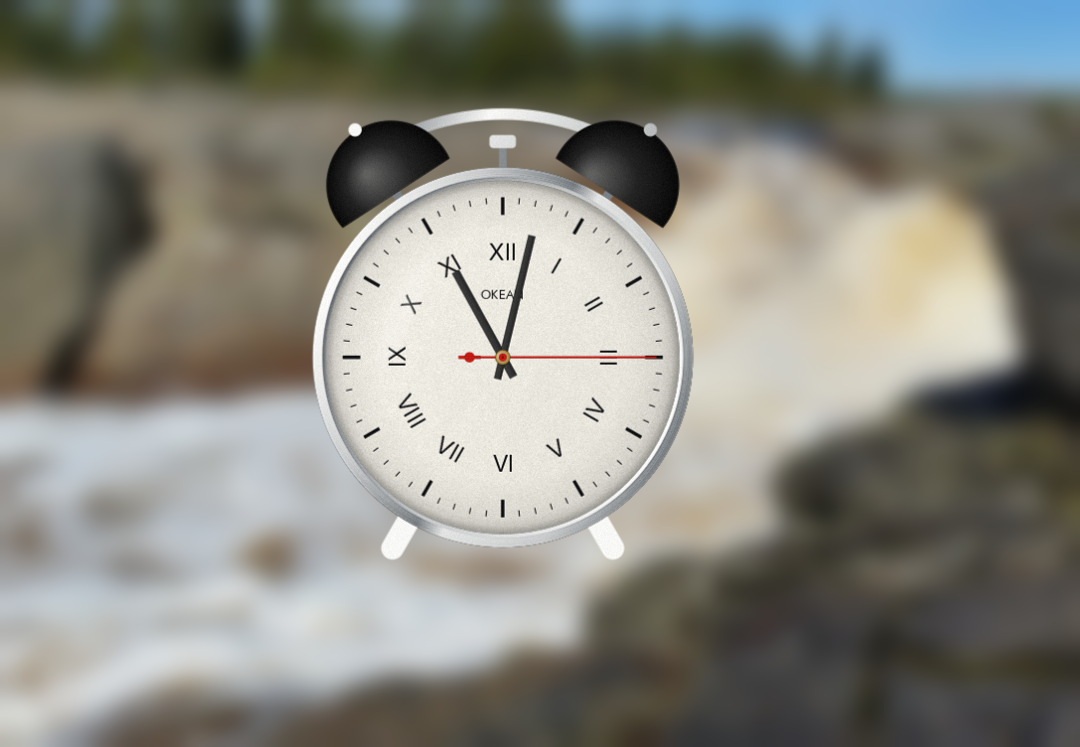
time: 11:02:15
